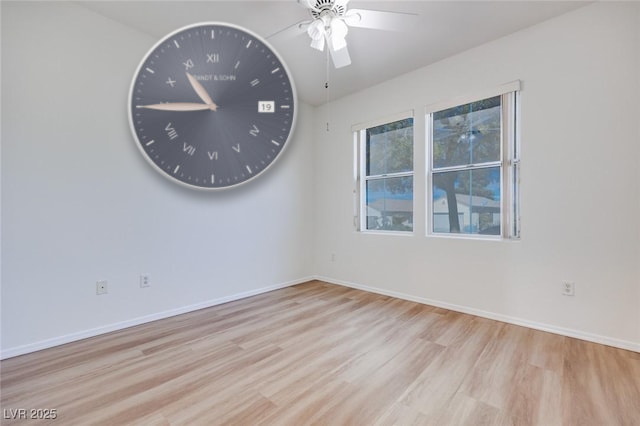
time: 10:45
